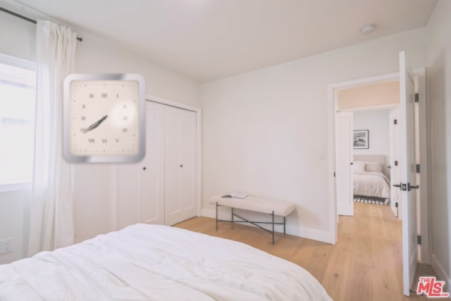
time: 7:39
